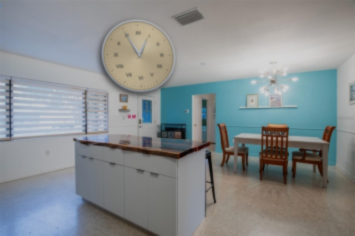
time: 12:55
